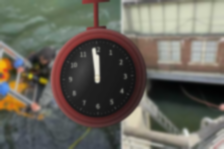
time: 11:59
